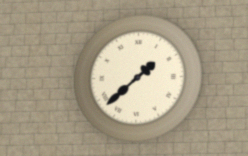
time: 1:38
